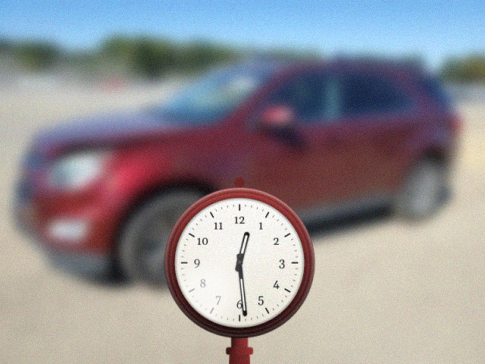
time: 12:29
